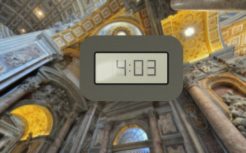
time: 4:03
